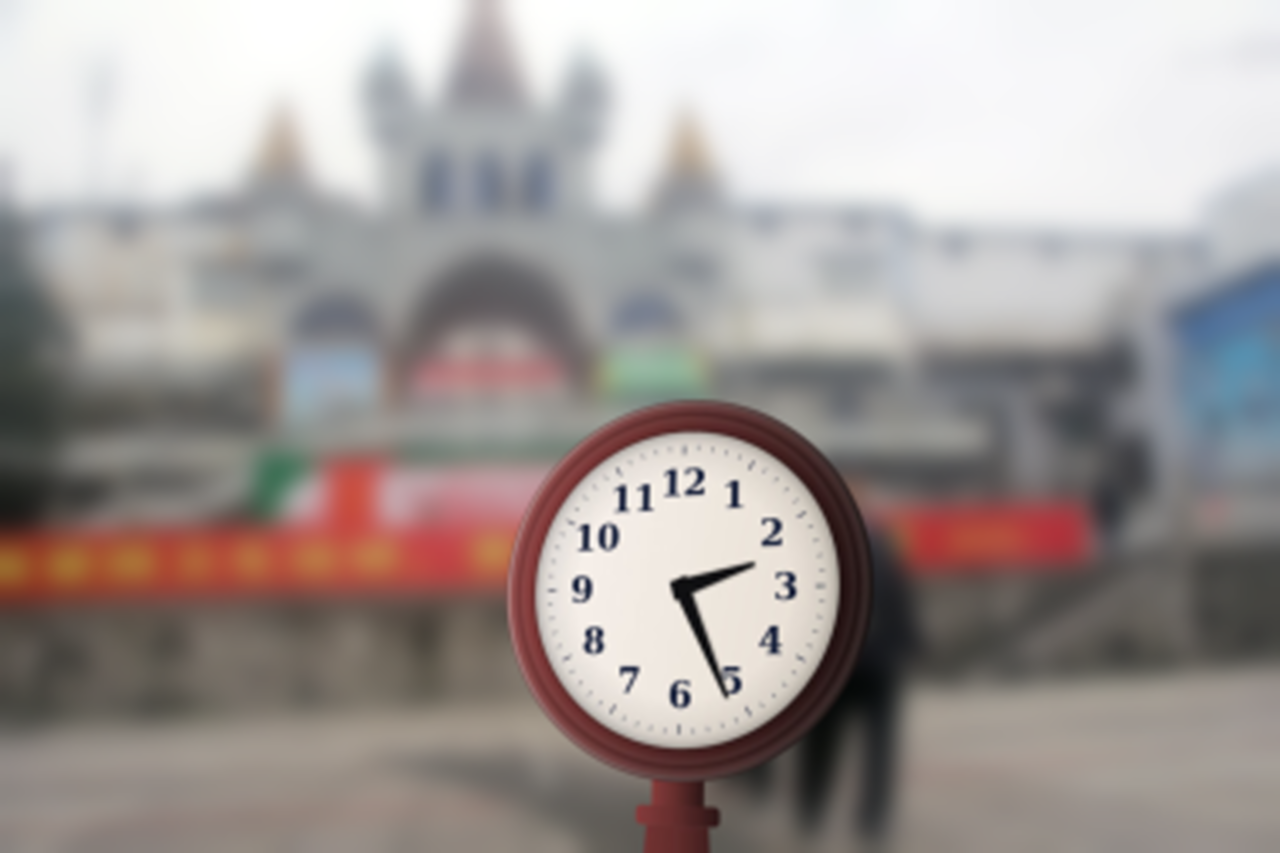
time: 2:26
